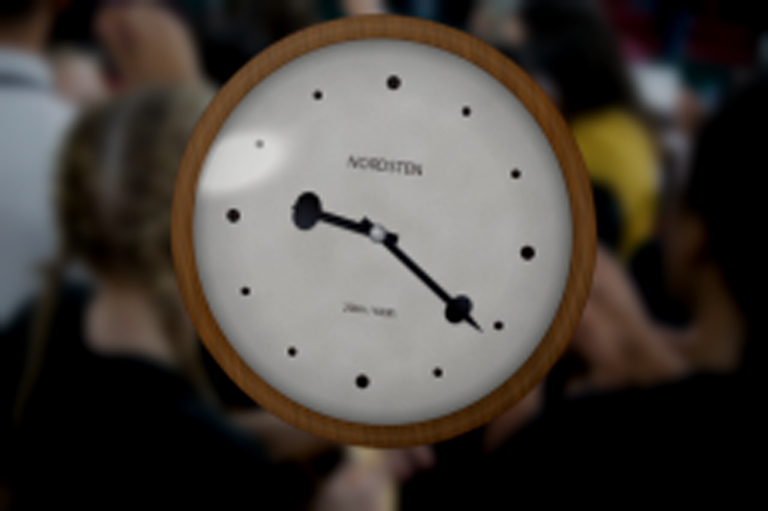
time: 9:21
